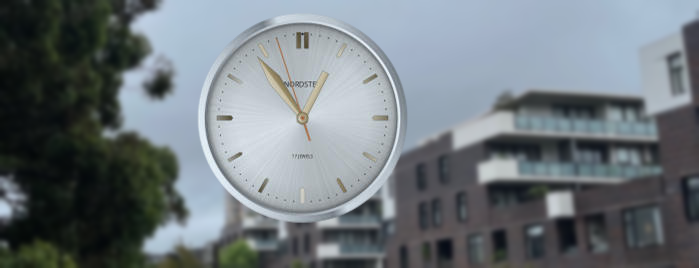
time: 12:53:57
